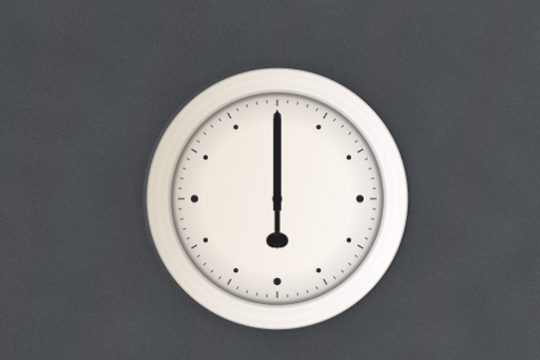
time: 6:00
